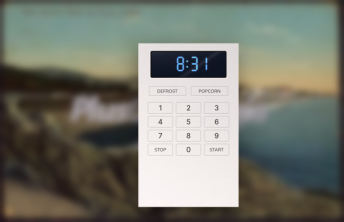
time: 8:31
